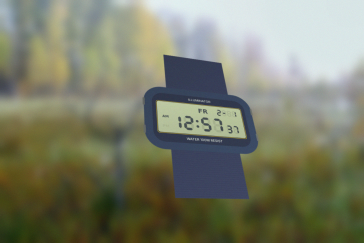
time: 12:57:37
